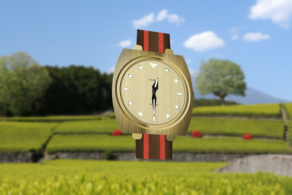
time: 12:30
